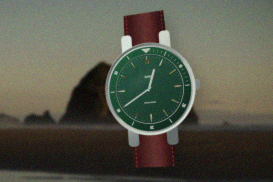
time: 12:40
